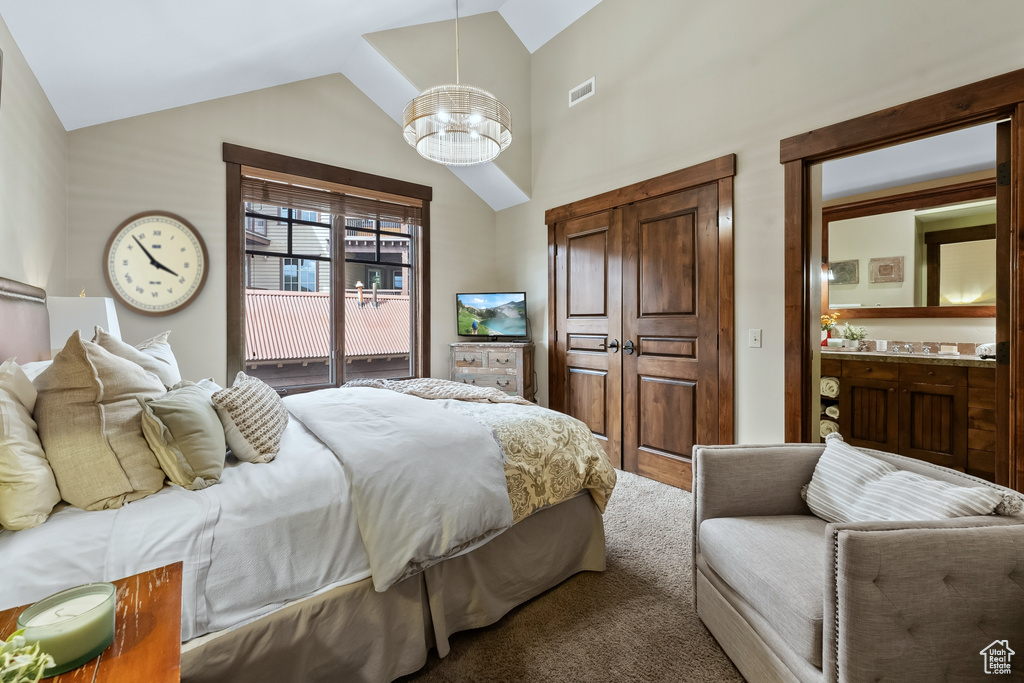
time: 3:53
